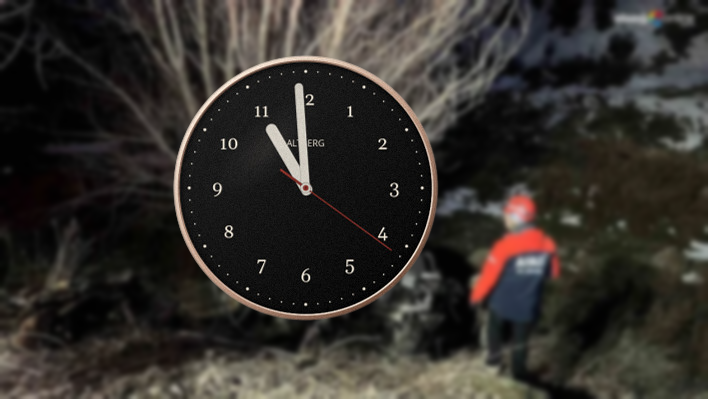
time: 10:59:21
